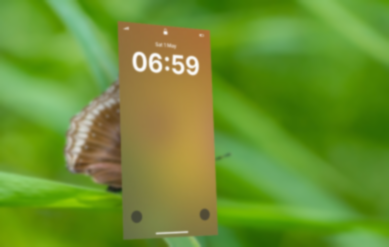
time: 6:59
